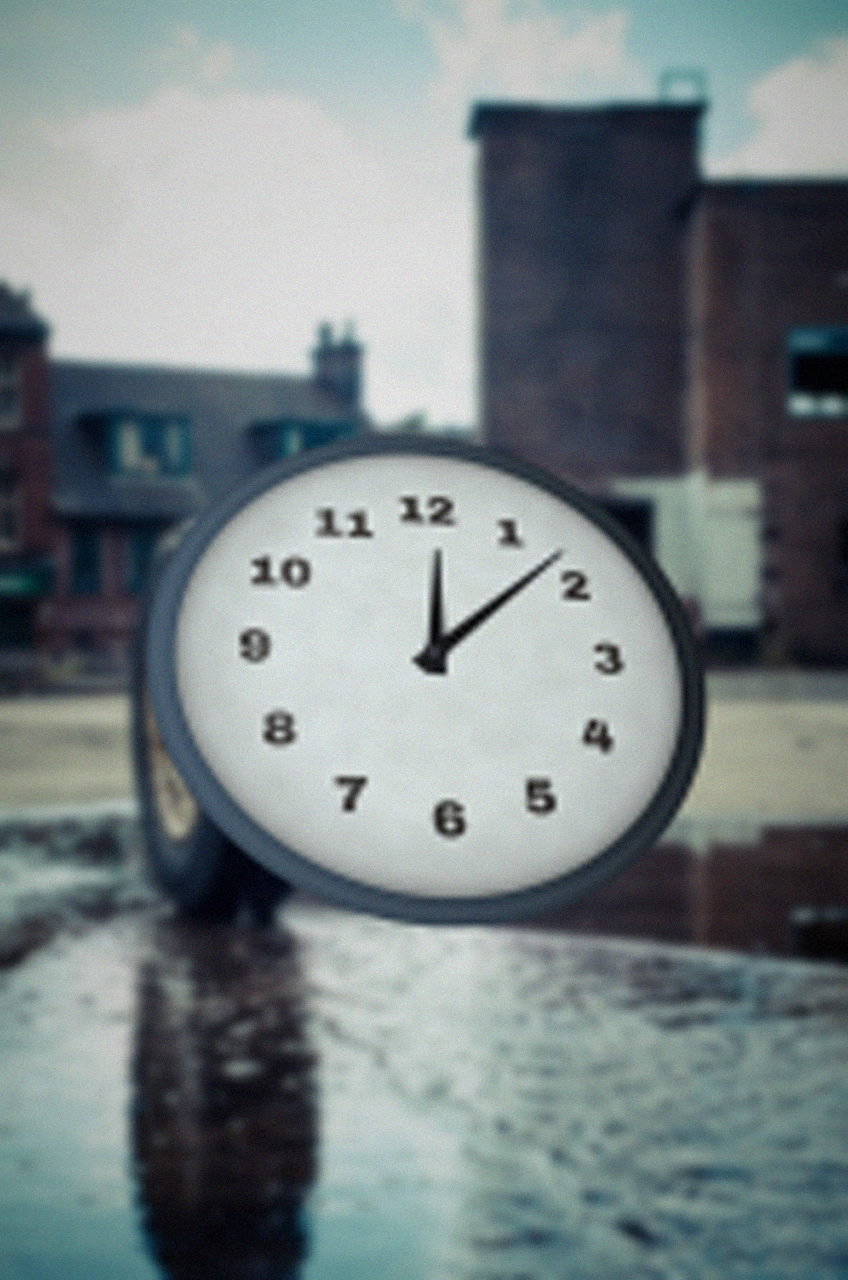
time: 12:08
